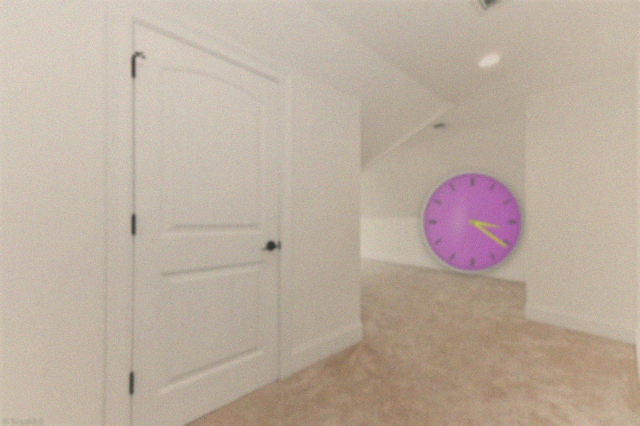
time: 3:21
